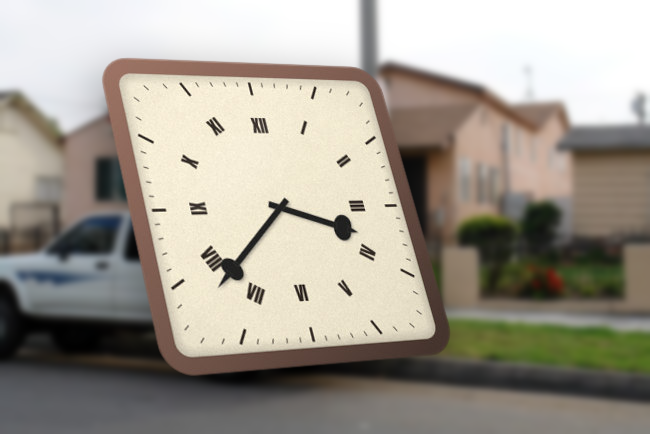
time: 3:38
